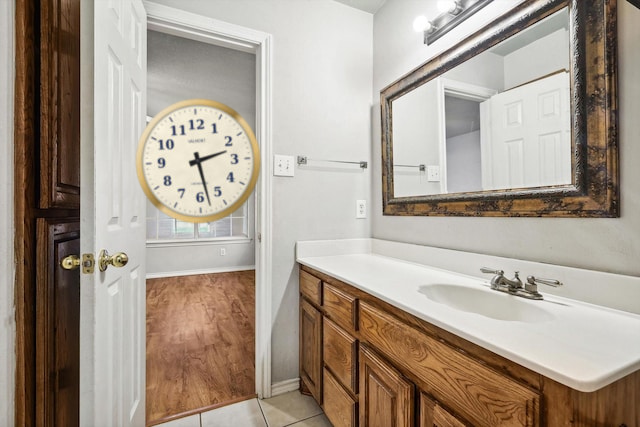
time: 2:28
